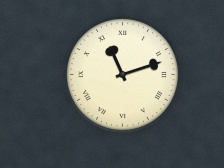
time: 11:12
